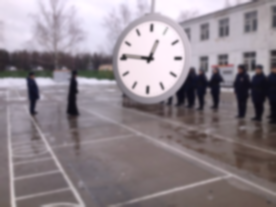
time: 12:46
